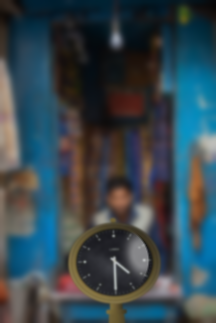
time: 4:30
